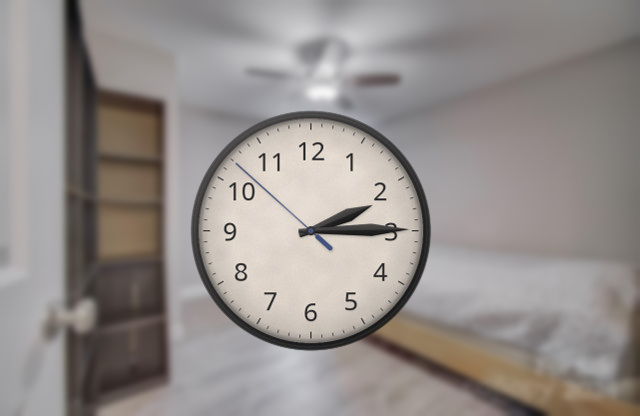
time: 2:14:52
